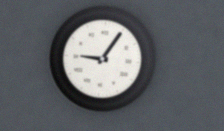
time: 9:05
